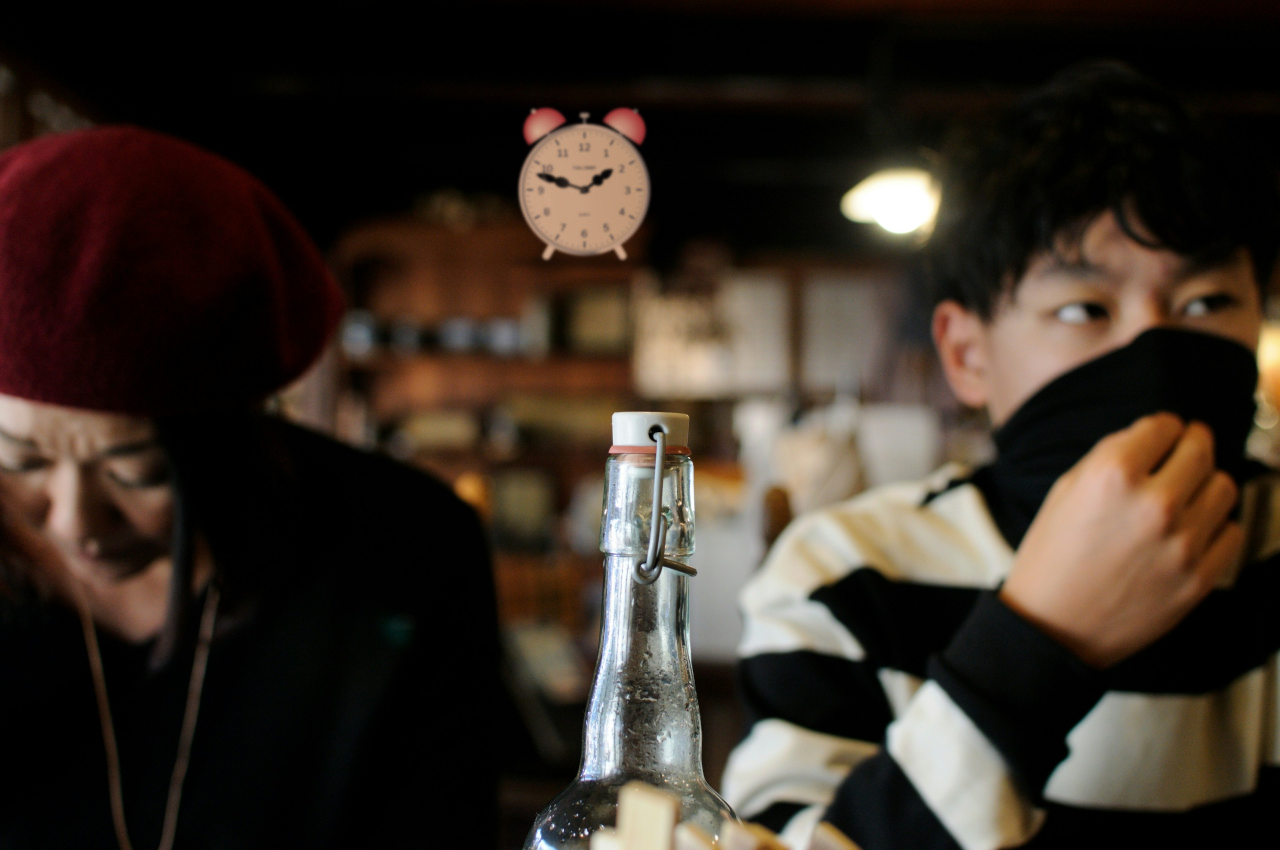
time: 1:48
